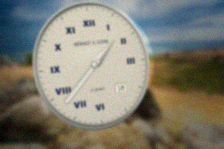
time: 1:38
